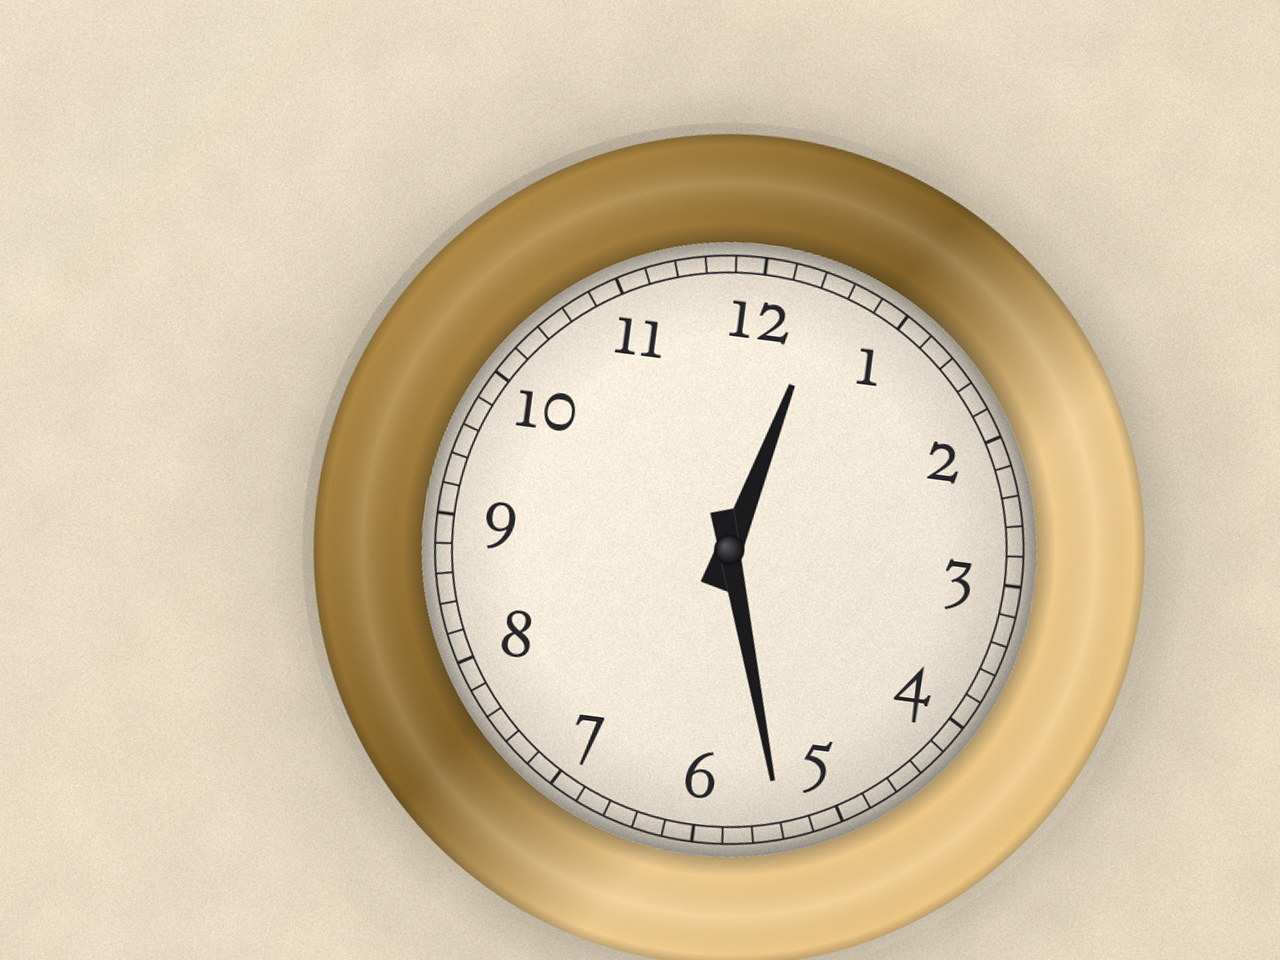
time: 12:27
